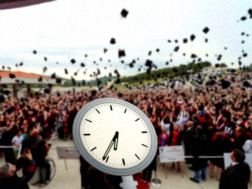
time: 6:36
